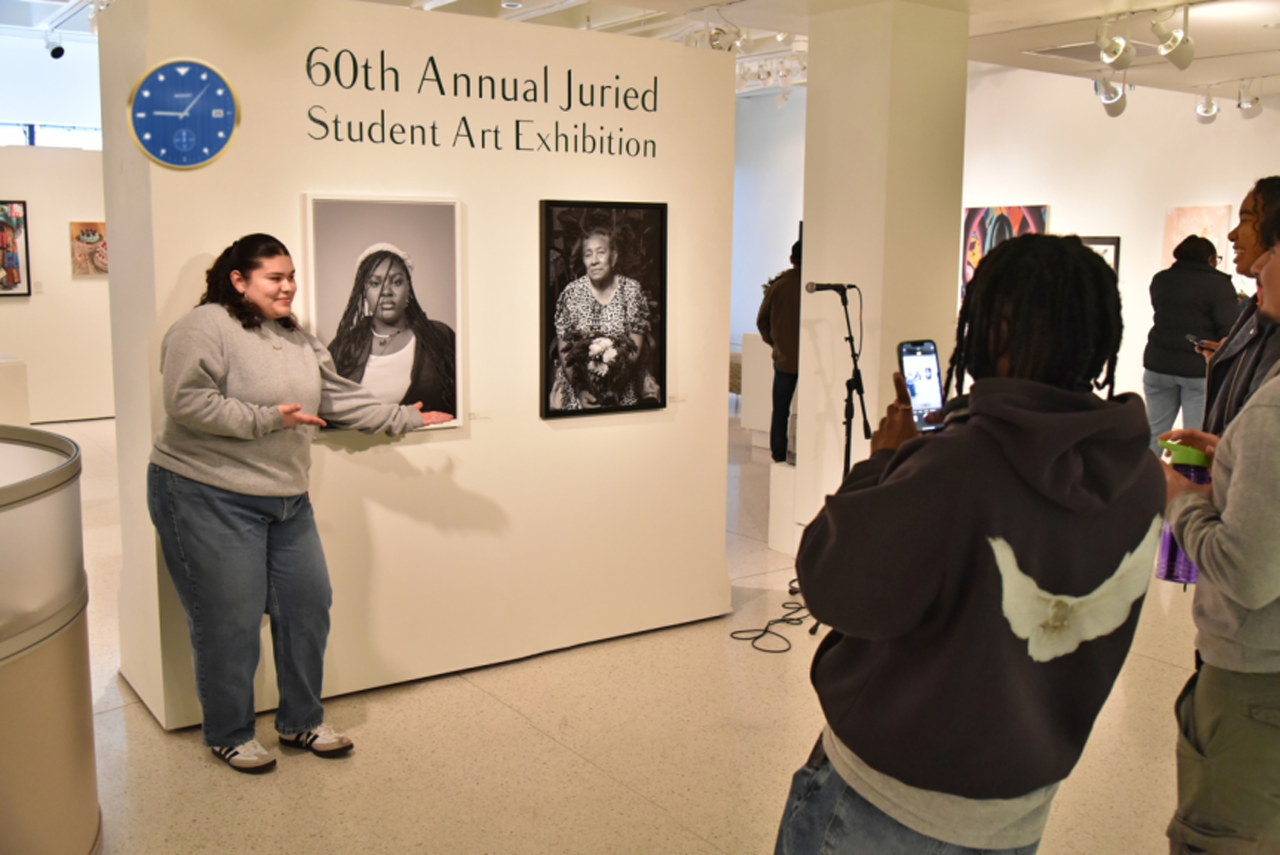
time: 9:07
